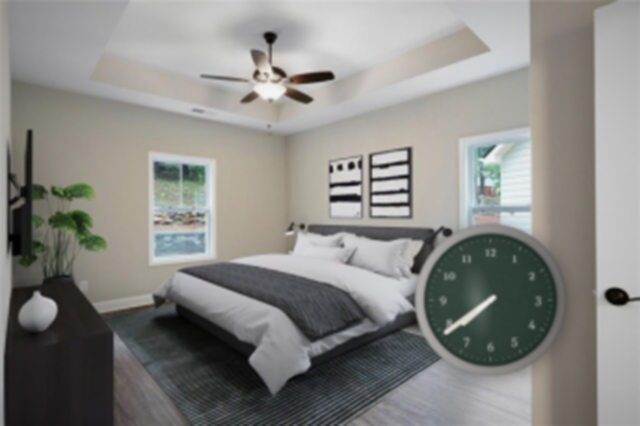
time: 7:39
